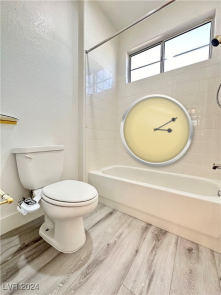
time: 3:10
